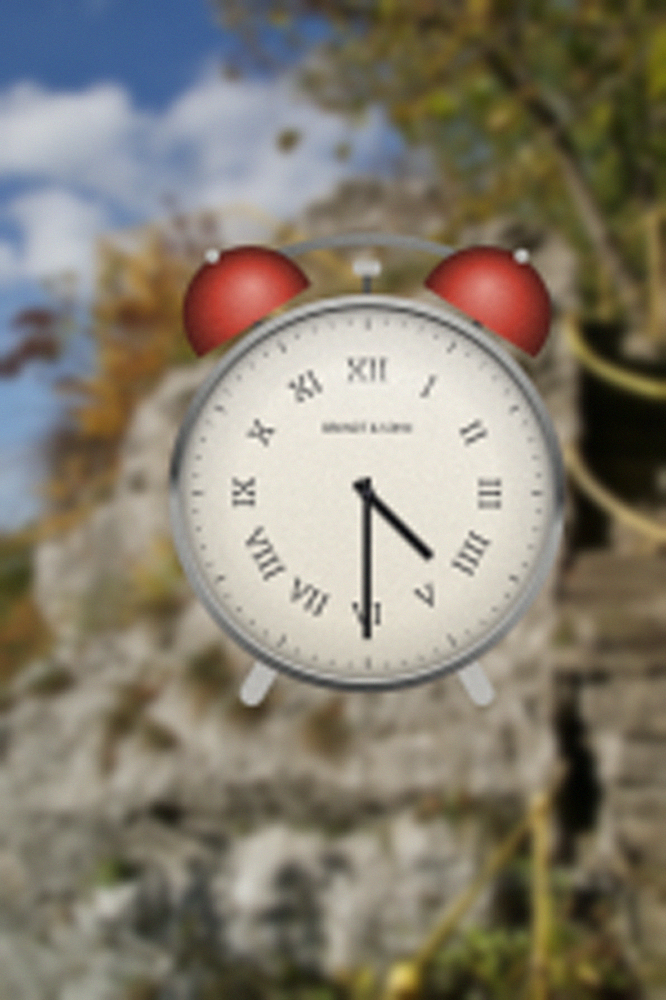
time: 4:30
